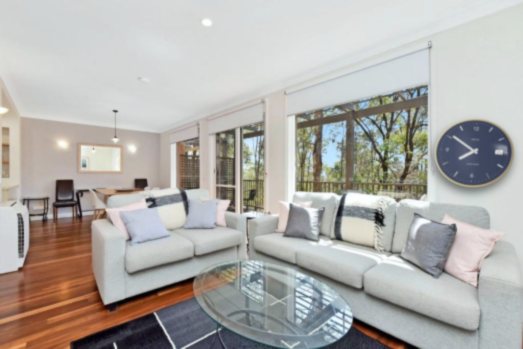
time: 7:51
